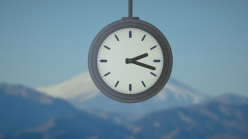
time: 2:18
